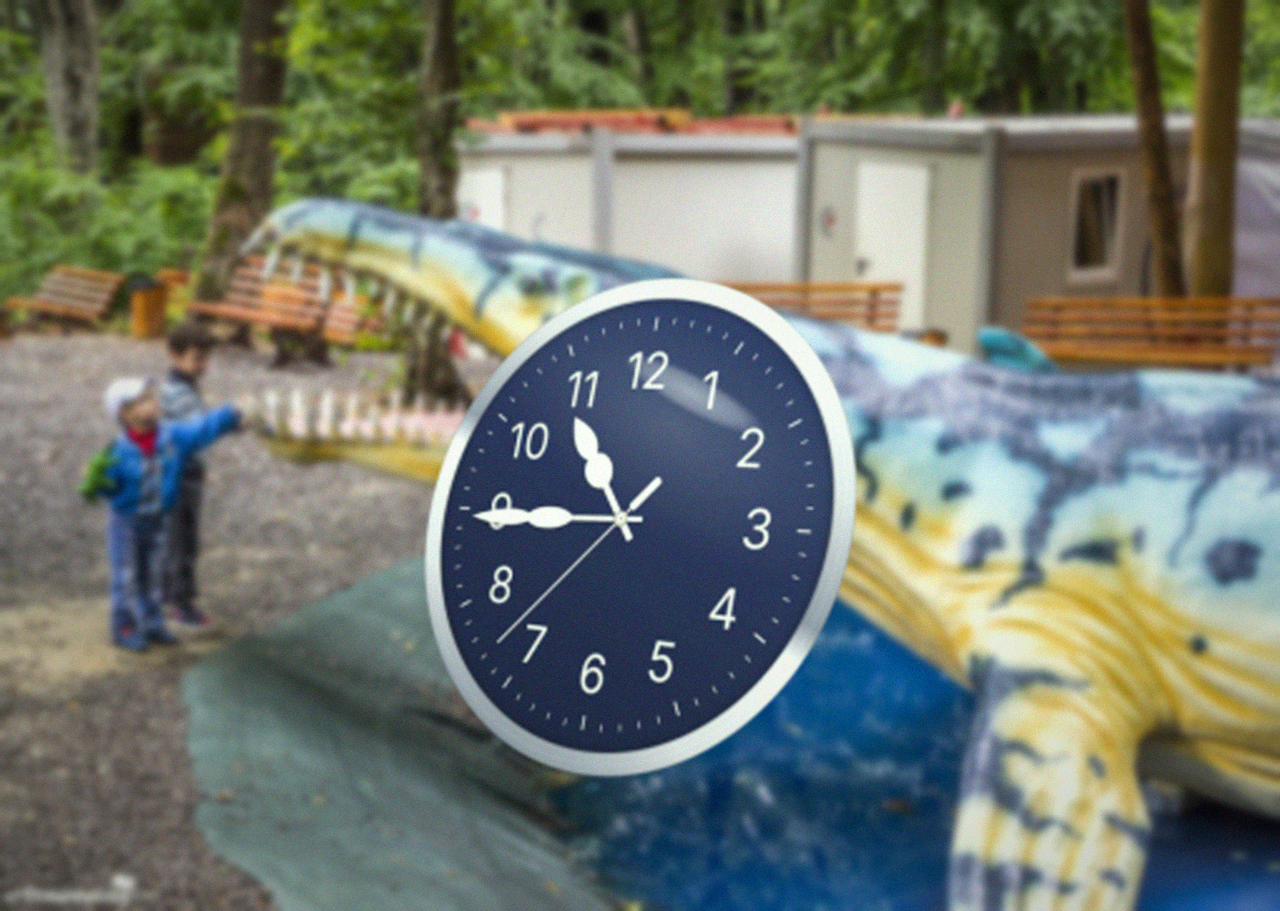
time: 10:44:37
